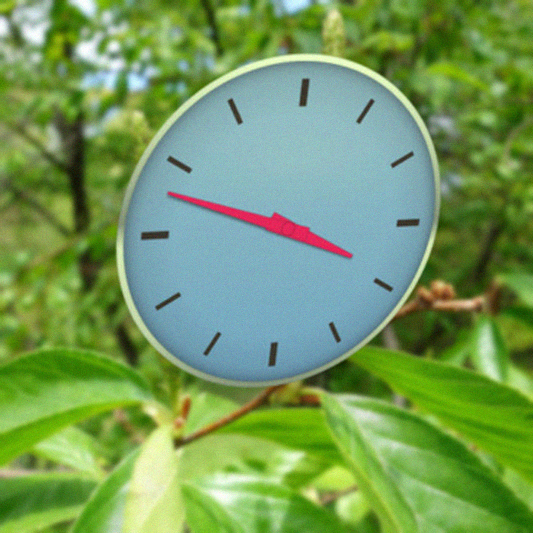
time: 3:48
